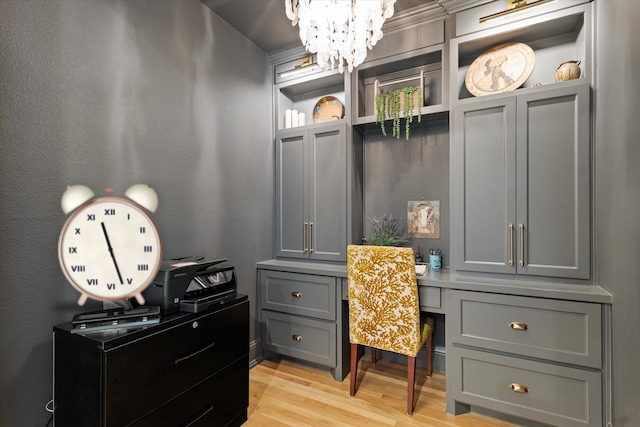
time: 11:27
